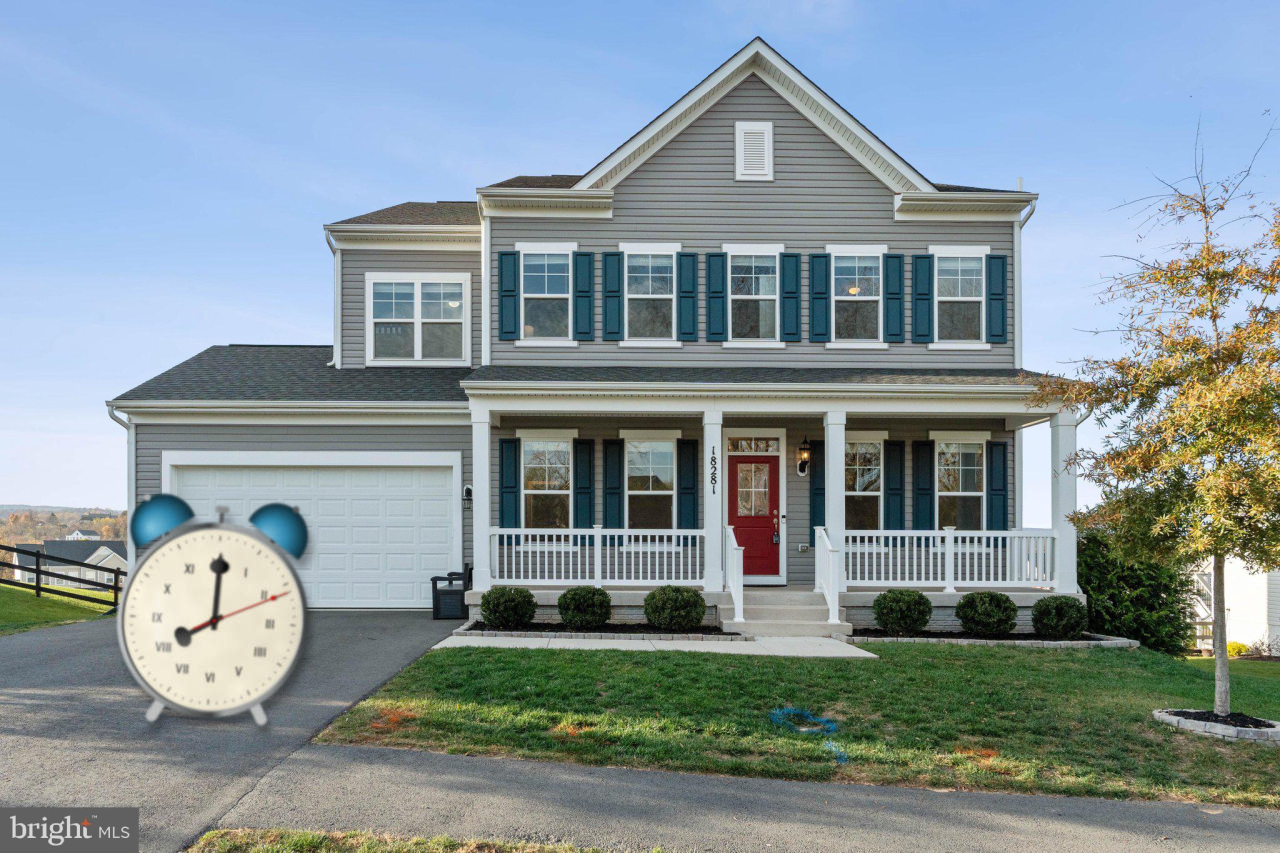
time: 8:00:11
